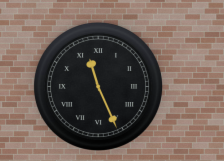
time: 11:26
